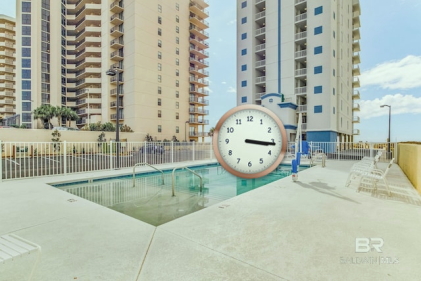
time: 3:16
